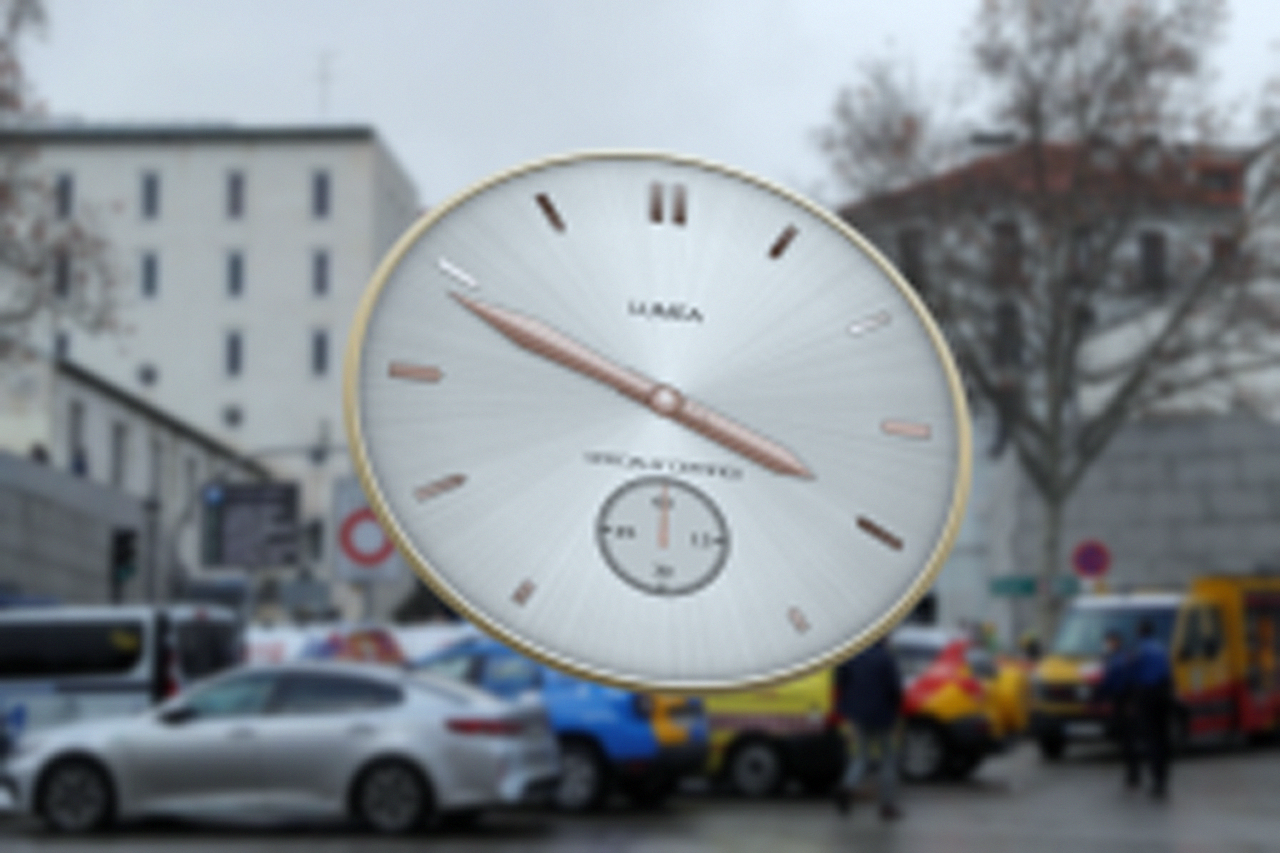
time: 3:49
